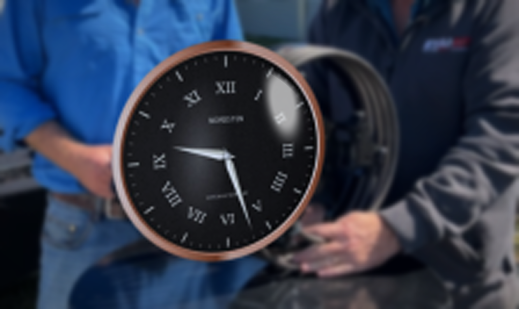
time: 9:27
